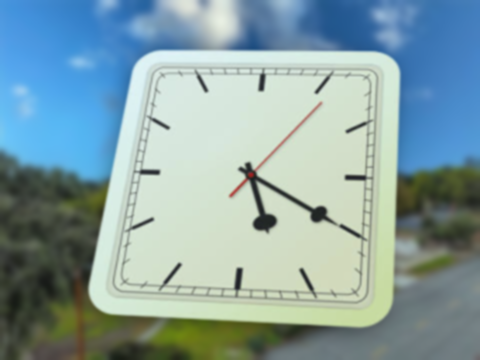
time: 5:20:06
